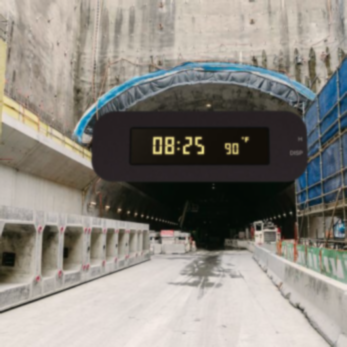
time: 8:25
